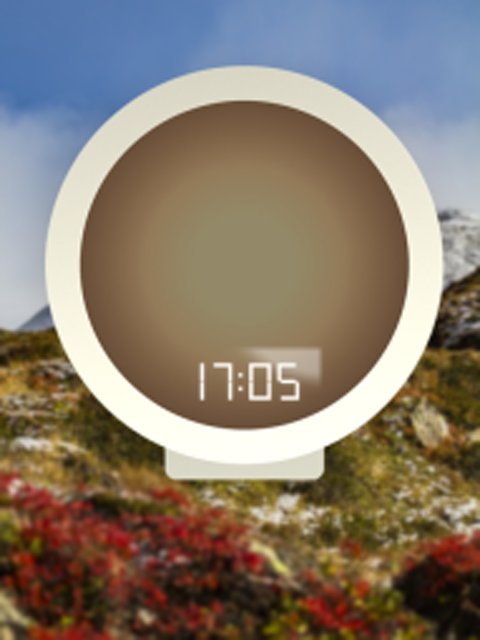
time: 17:05
